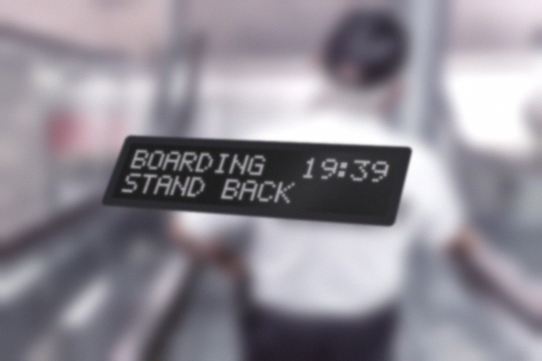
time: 19:39
